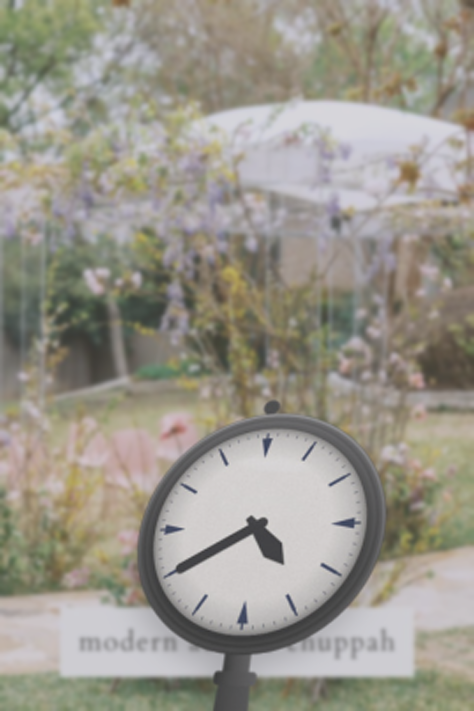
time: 4:40
